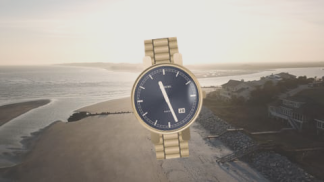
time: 11:27
